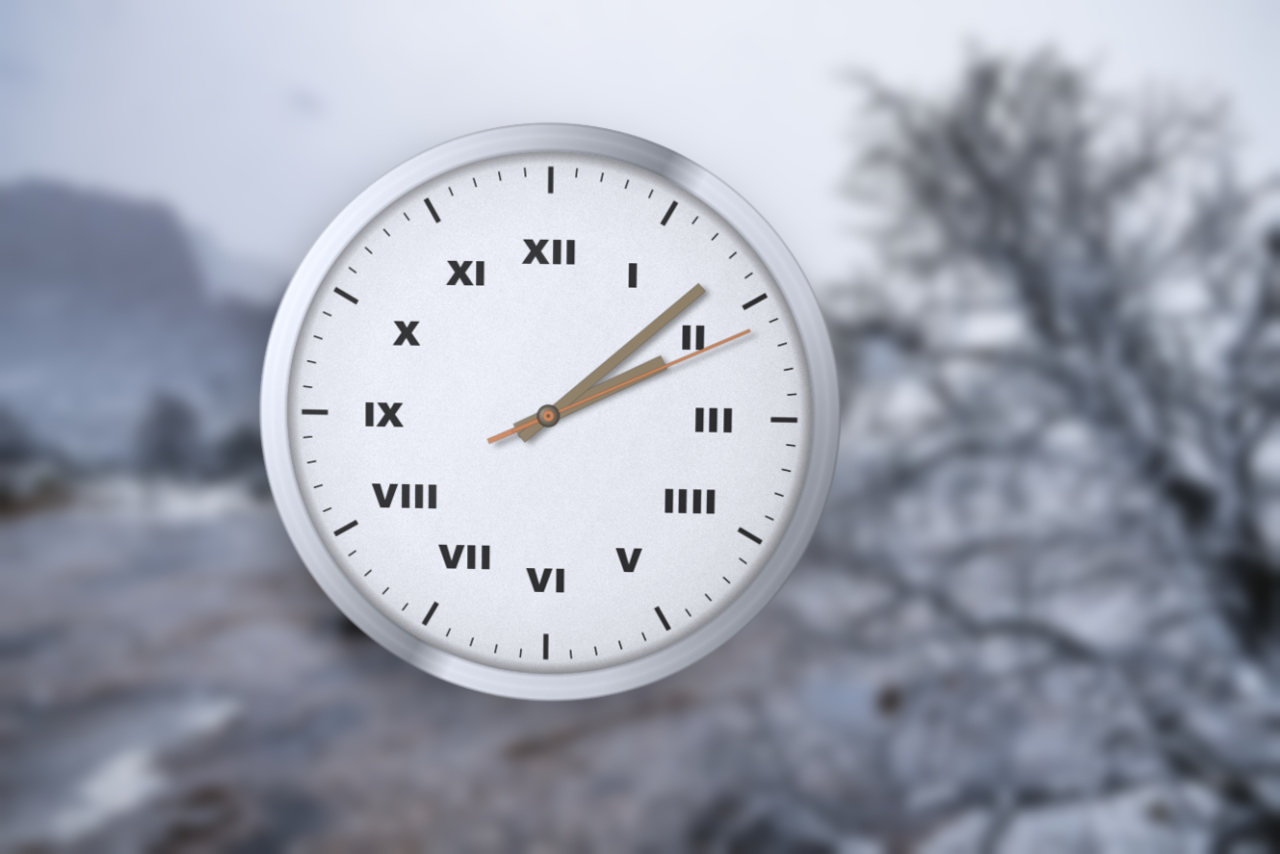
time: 2:08:11
